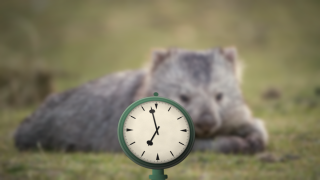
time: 6:58
